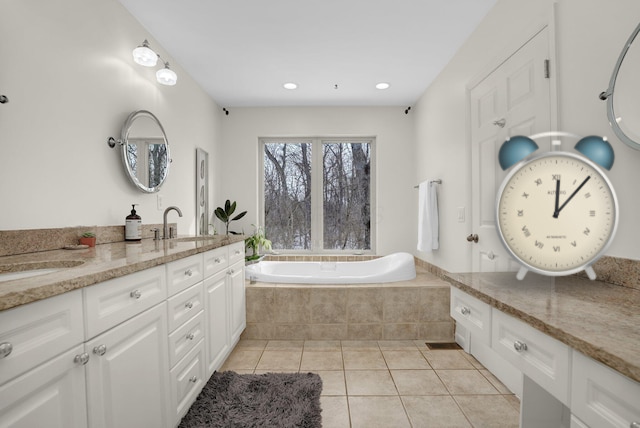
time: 12:07
